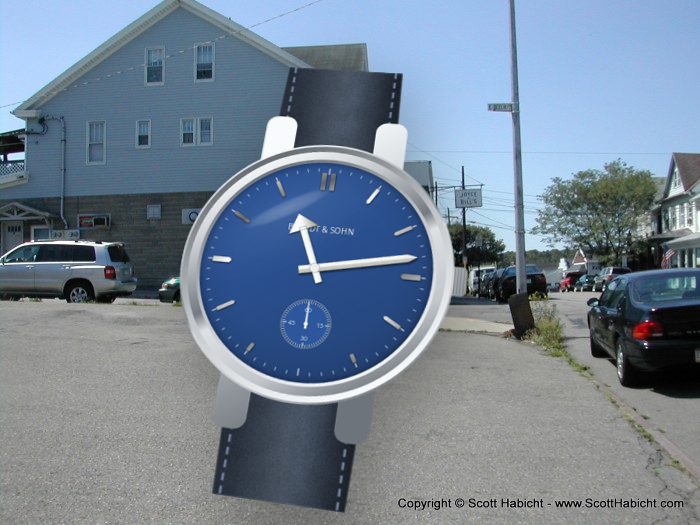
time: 11:13
